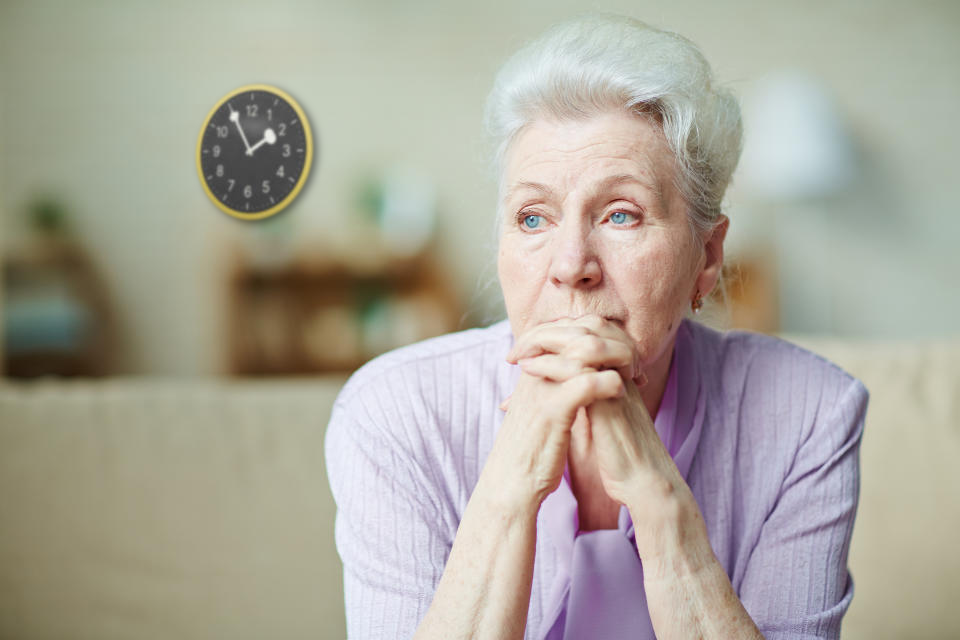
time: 1:55
